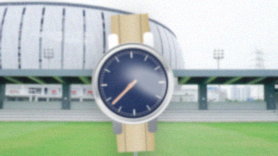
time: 7:38
